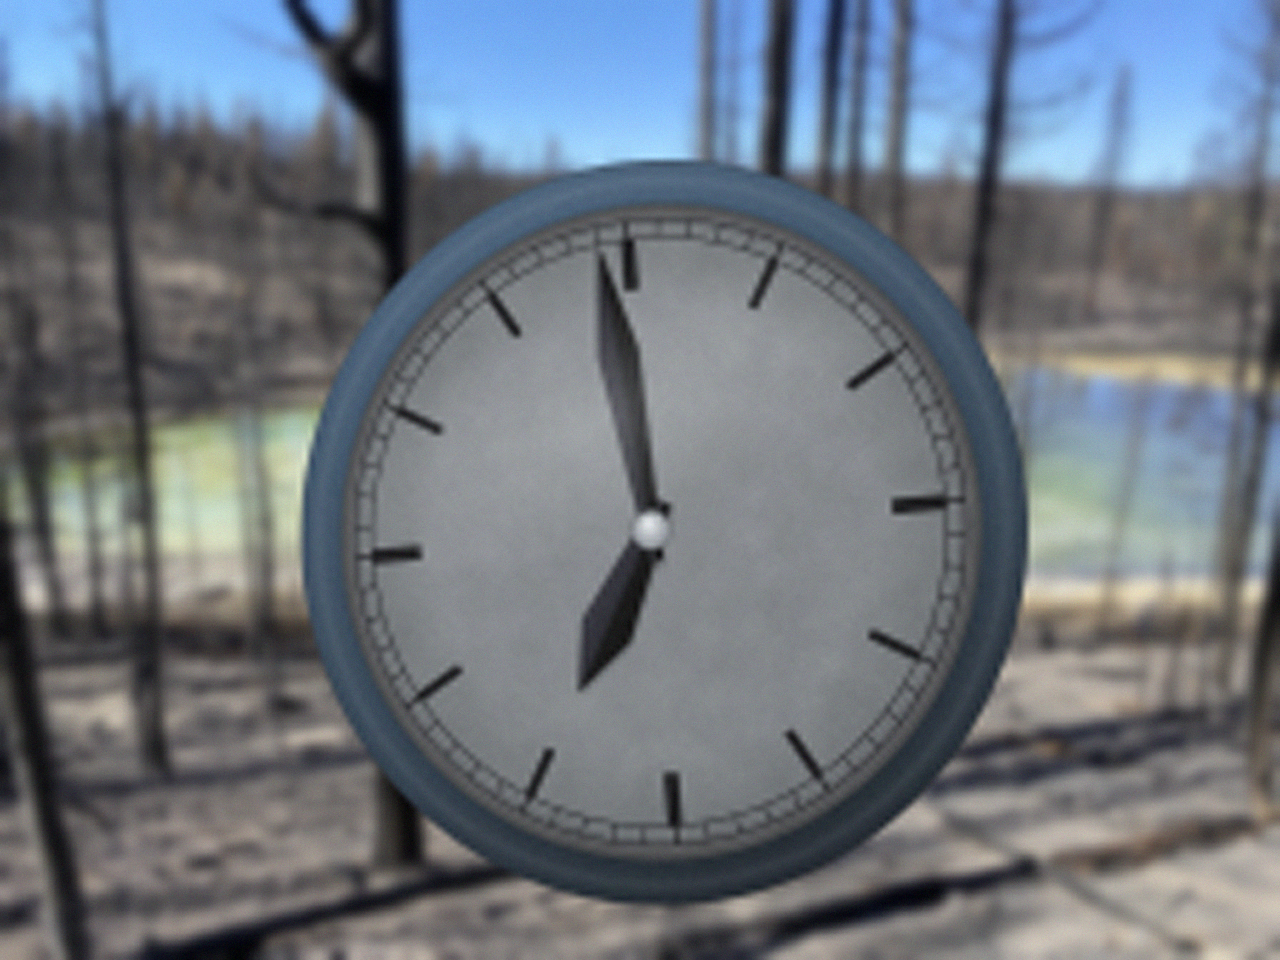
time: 6:59
